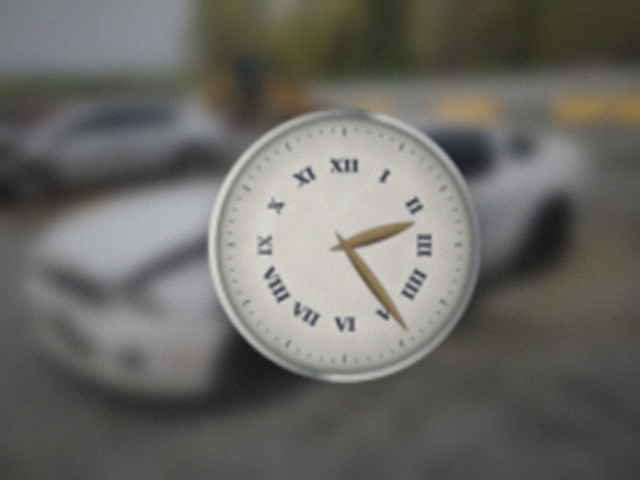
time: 2:24
